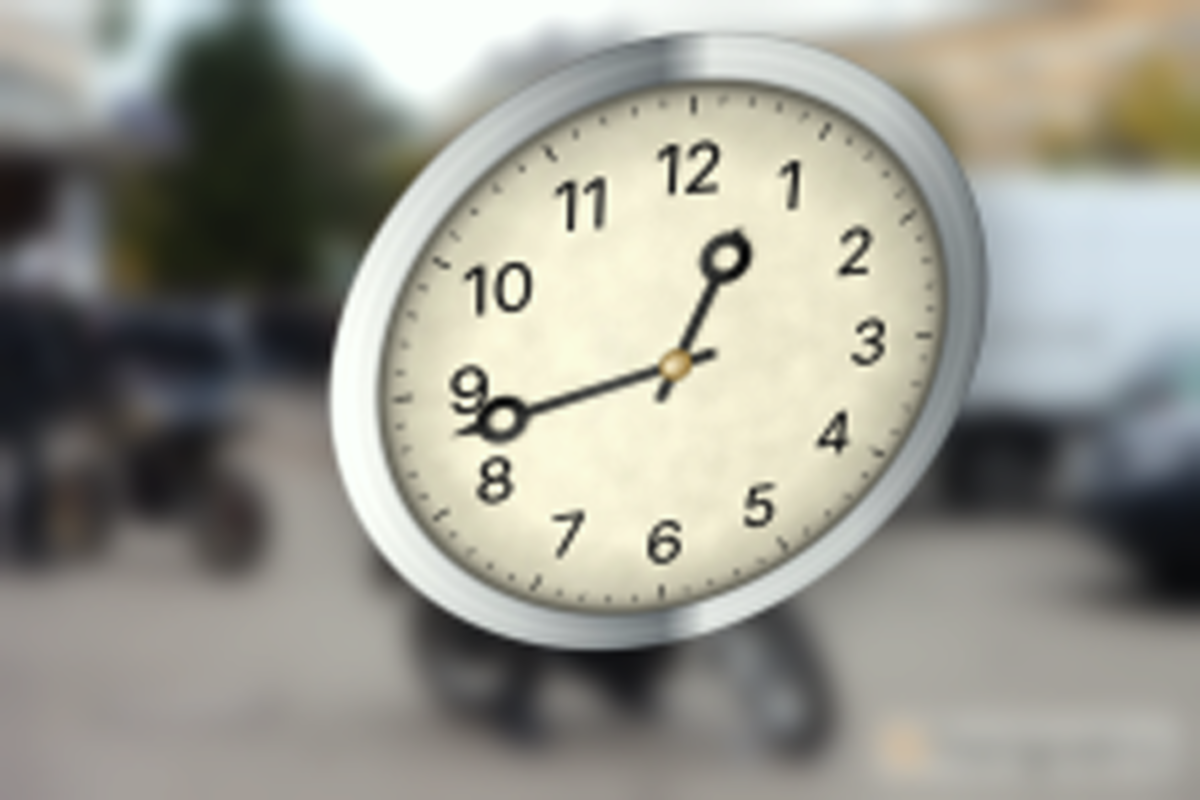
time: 12:43
